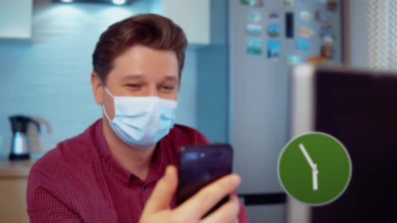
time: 5:55
